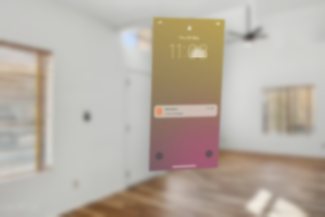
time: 11:03
